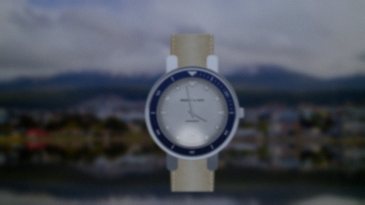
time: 3:58
